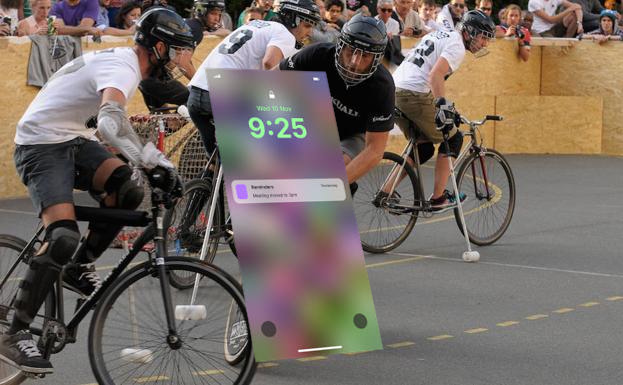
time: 9:25
